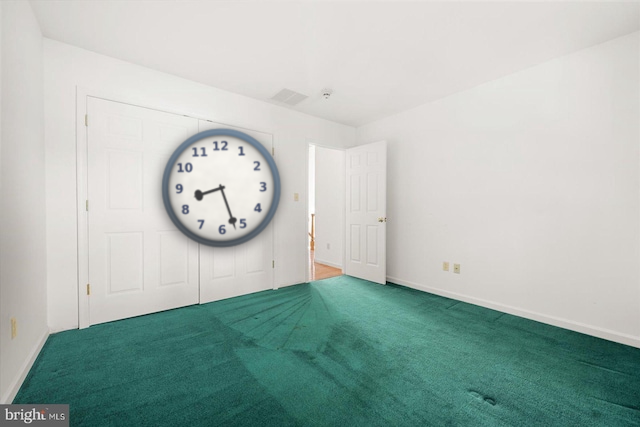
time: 8:27
